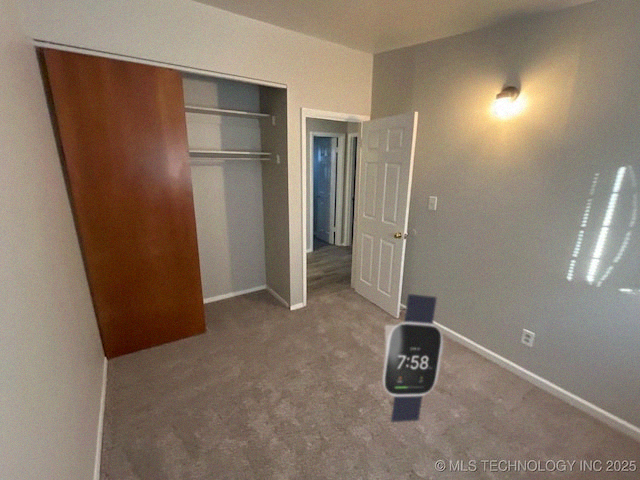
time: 7:58
